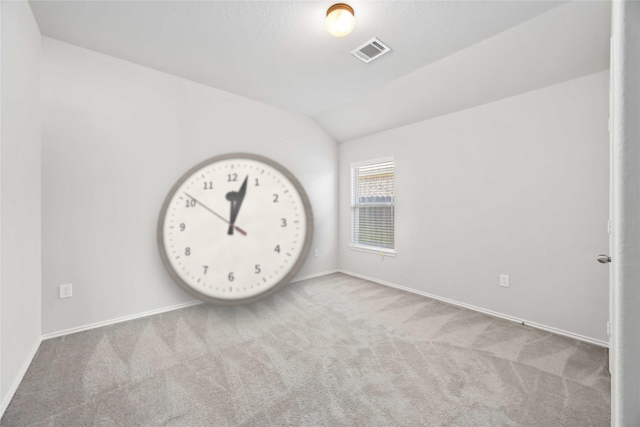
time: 12:02:51
